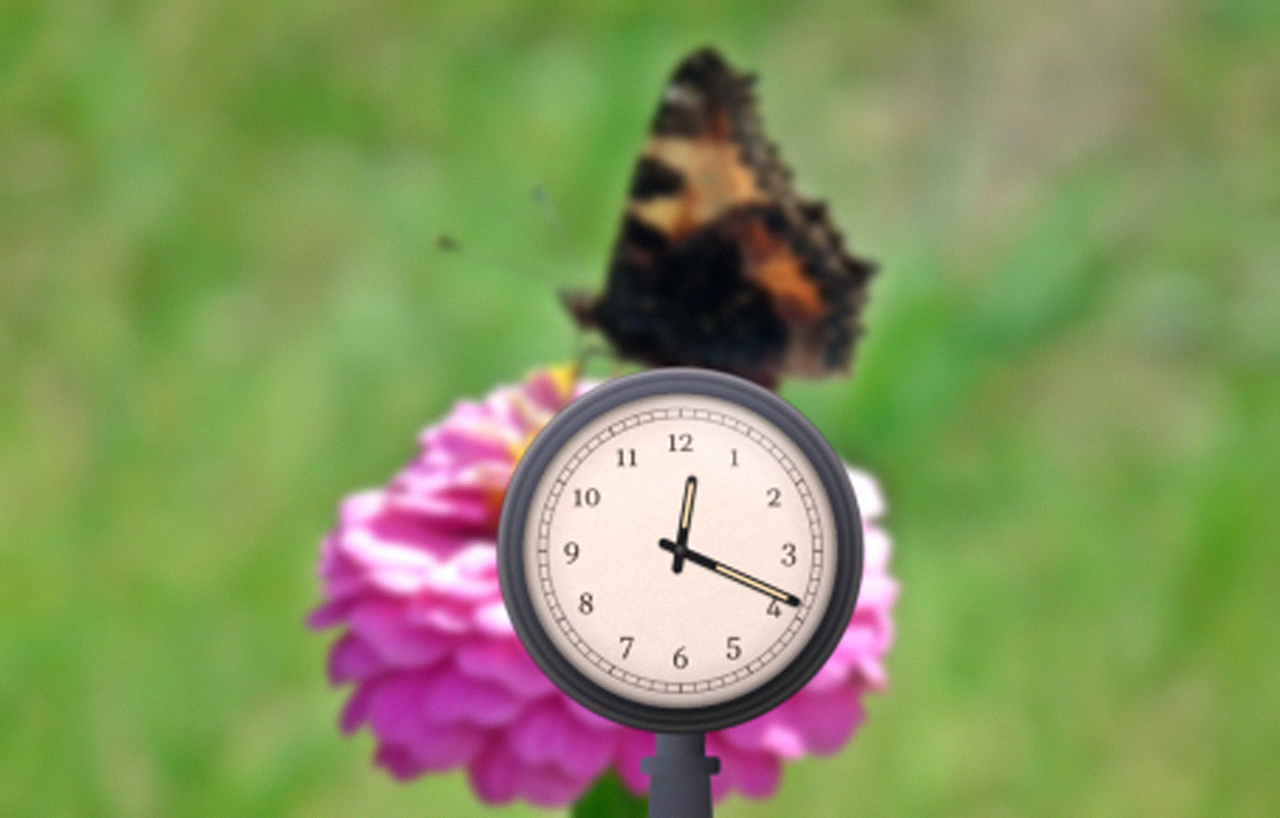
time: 12:19
